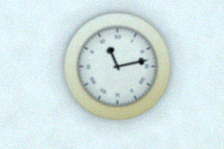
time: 11:13
